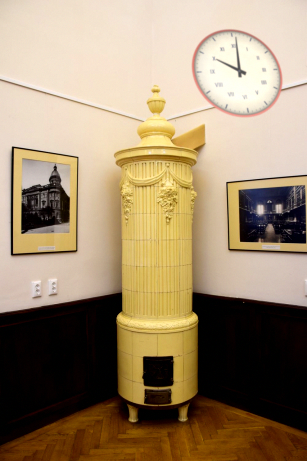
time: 10:01
